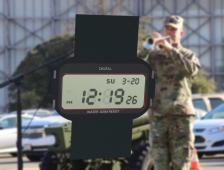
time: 12:19:26
